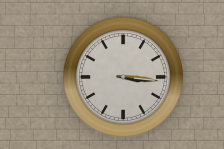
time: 3:16
